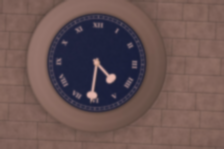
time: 4:31
